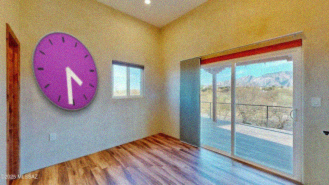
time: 4:31
